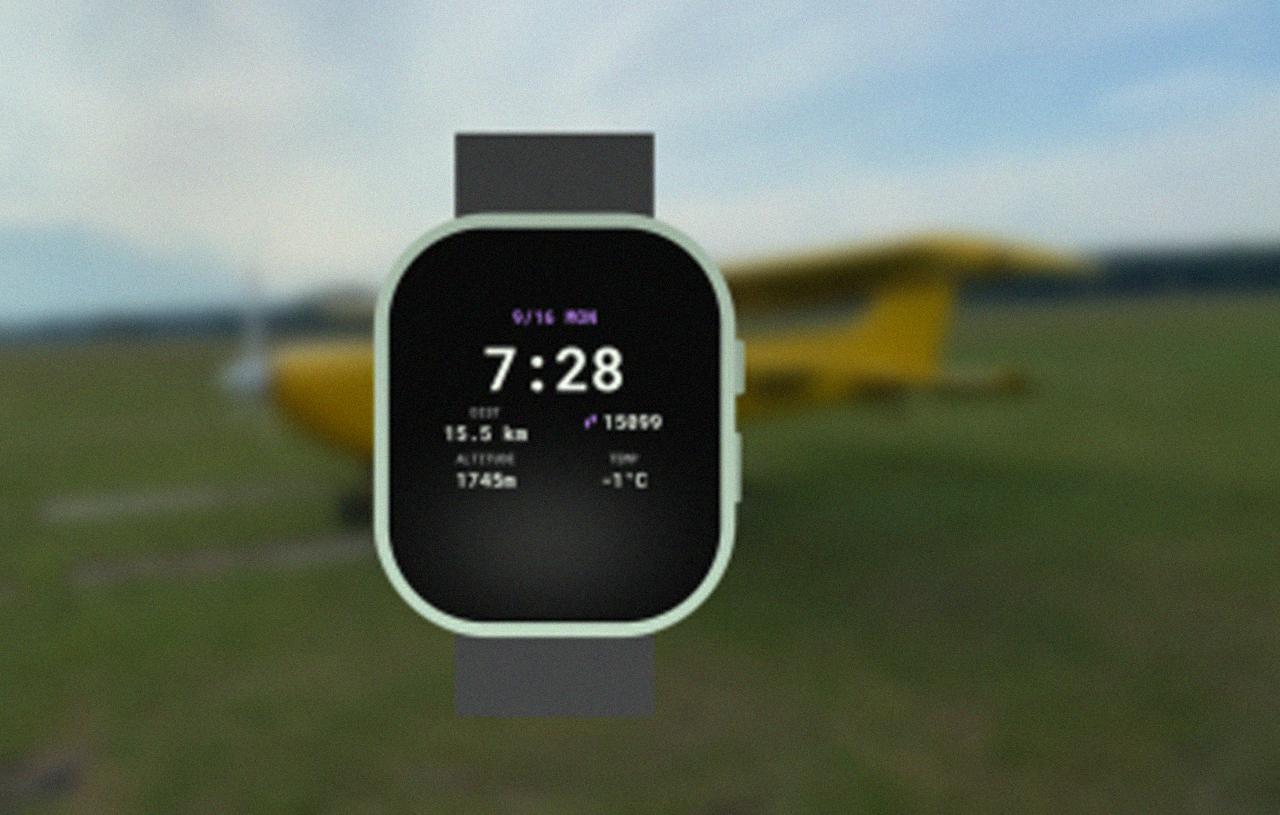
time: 7:28
